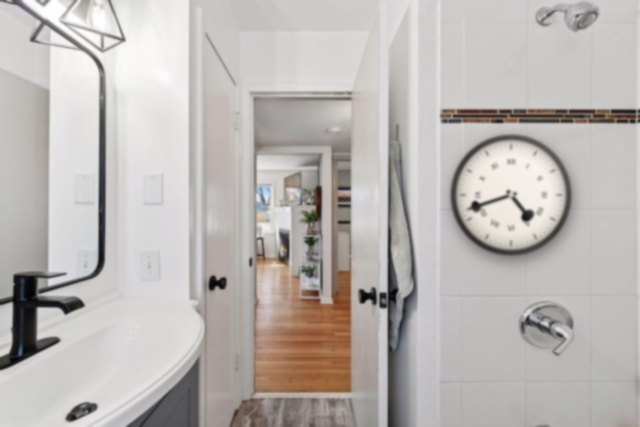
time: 4:42
